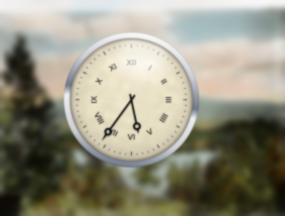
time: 5:36
